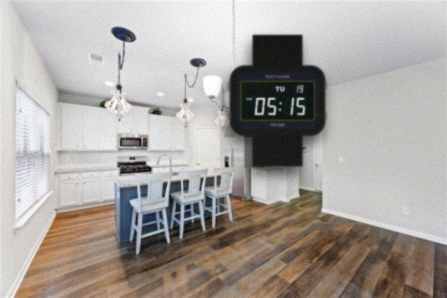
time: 5:15
